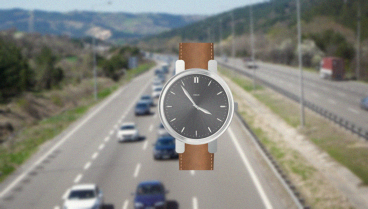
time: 3:54
